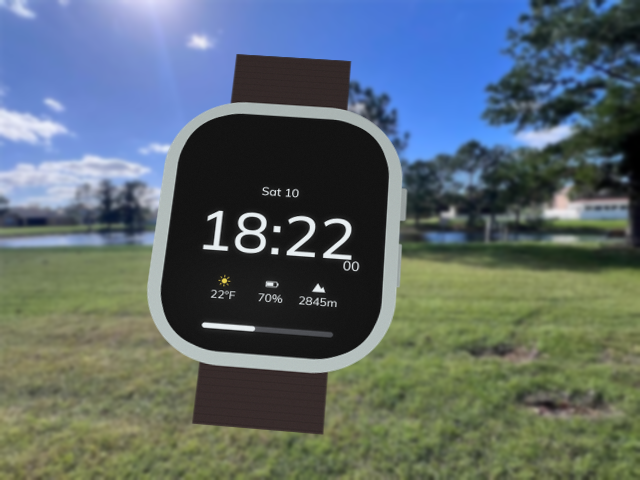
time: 18:22:00
